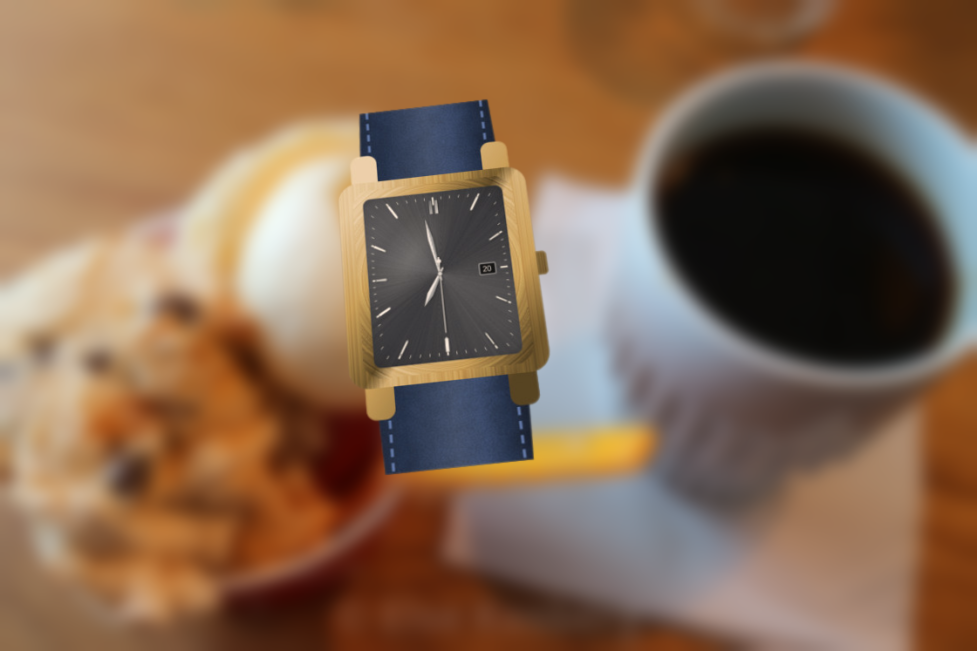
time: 6:58:30
